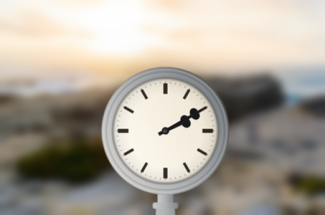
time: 2:10
